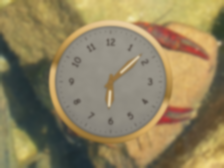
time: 6:08
